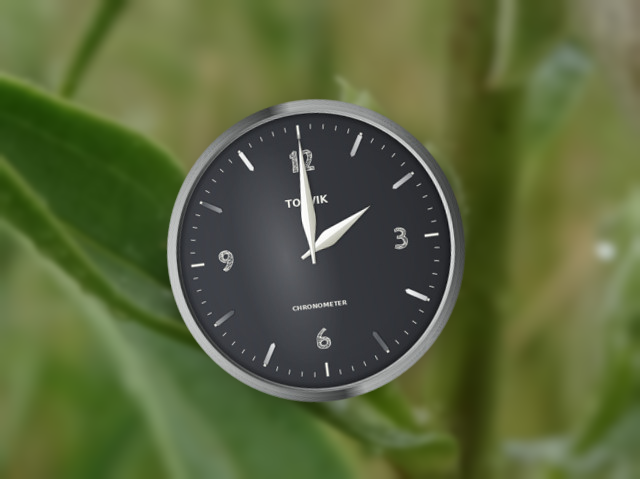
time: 2:00
